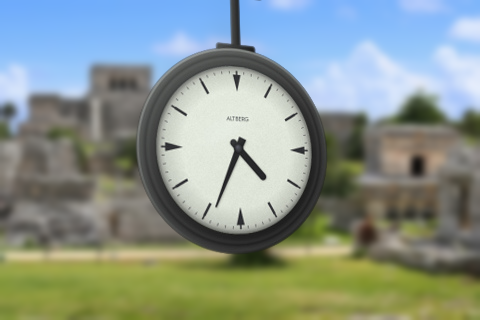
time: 4:34
